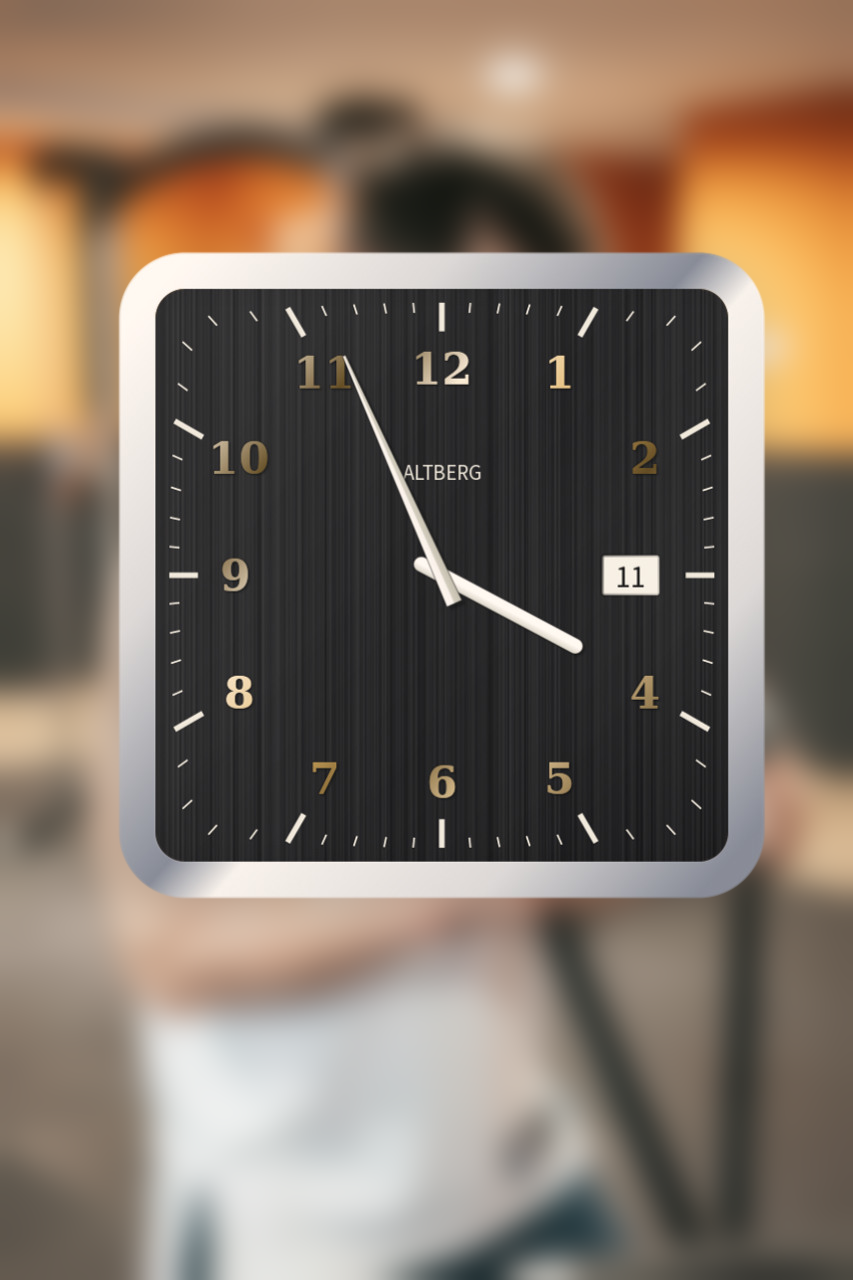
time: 3:56
